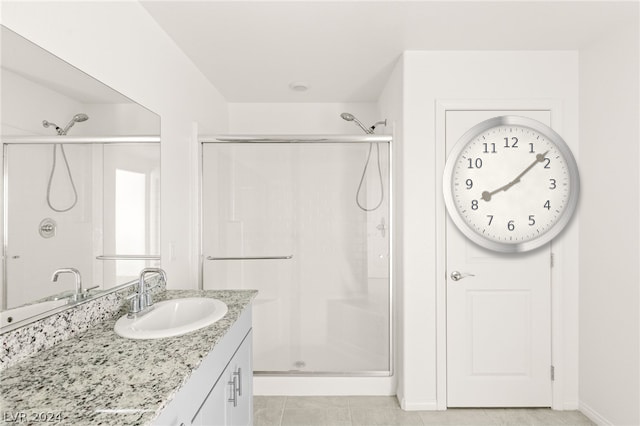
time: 8:08
